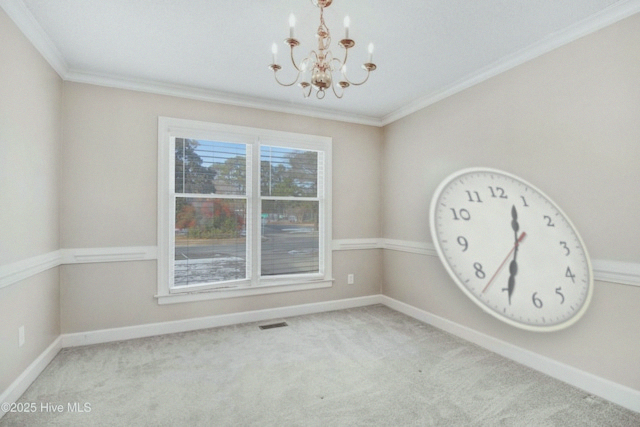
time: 12:34:38
